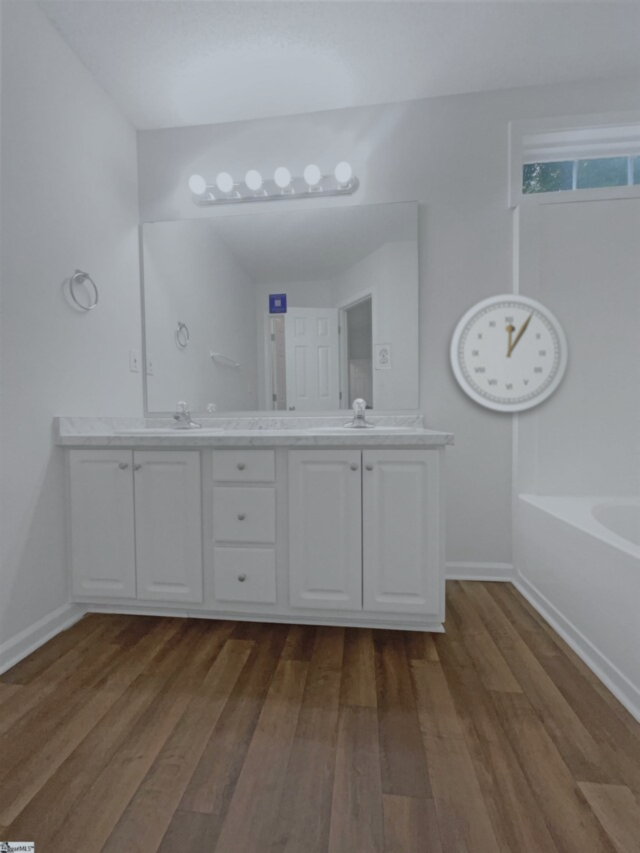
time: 12:05
